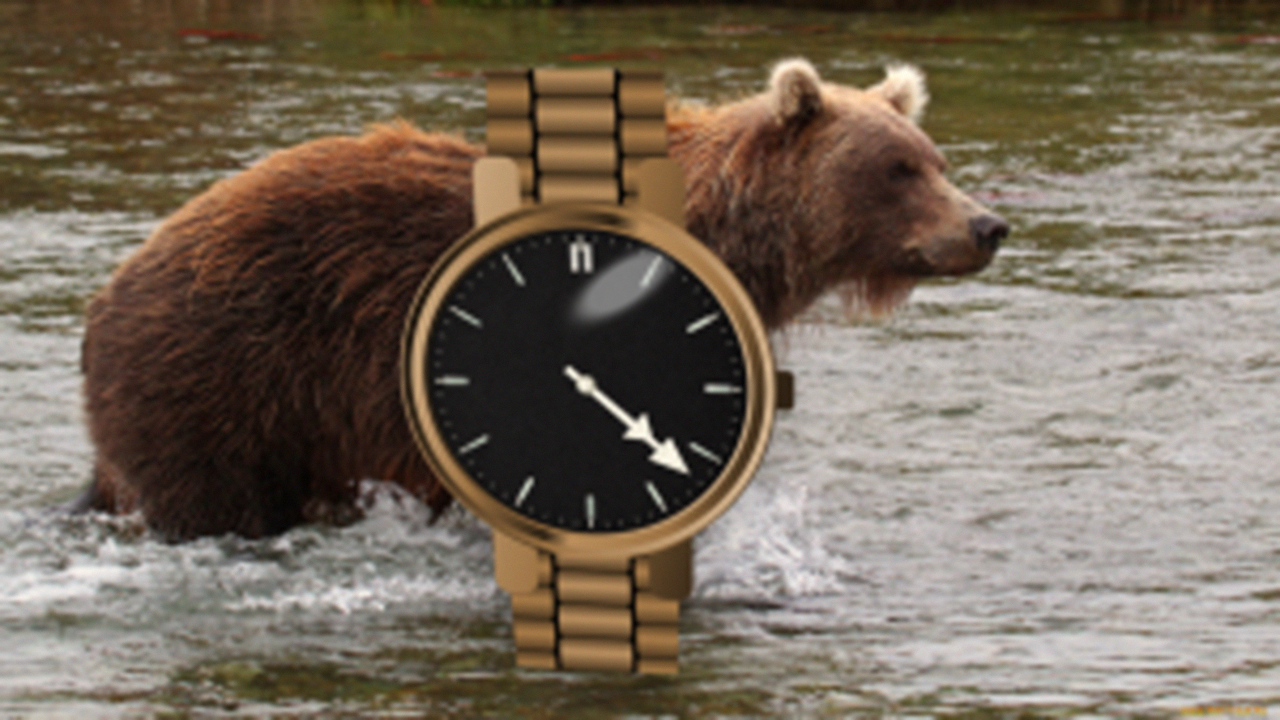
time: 4:22
